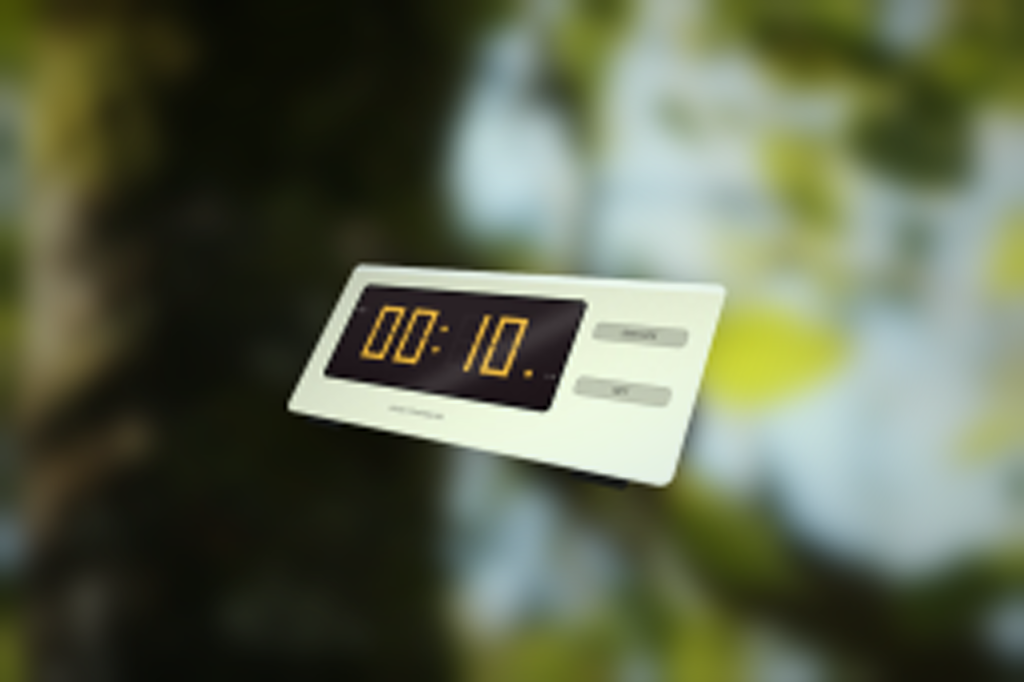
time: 0:10
